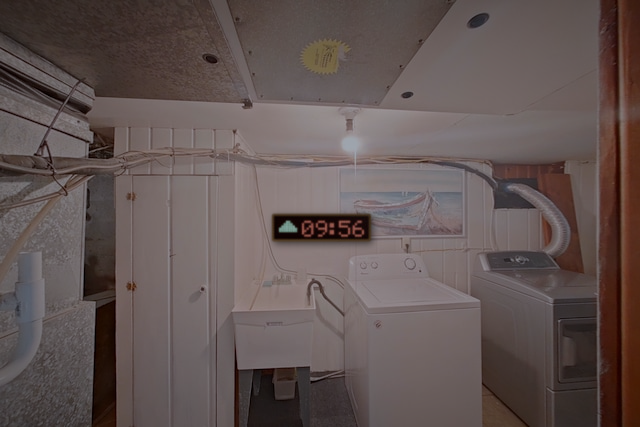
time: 9:56
